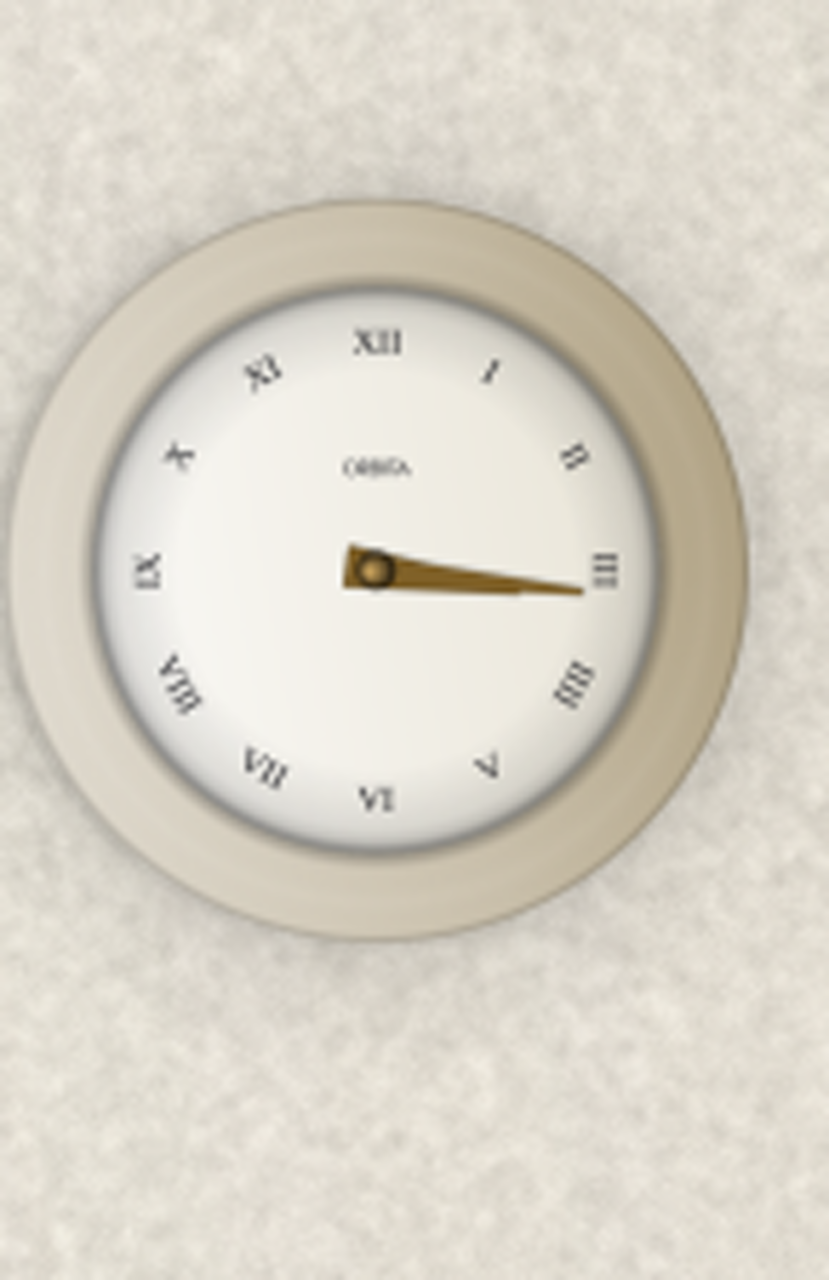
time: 3:16
